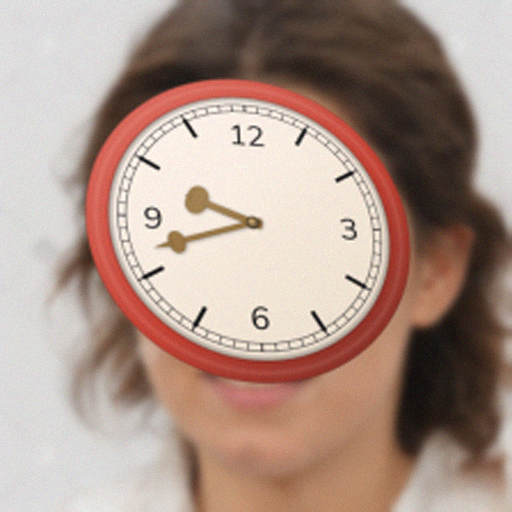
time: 9:42
